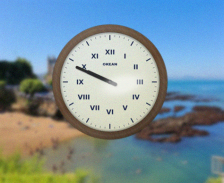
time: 9:49
